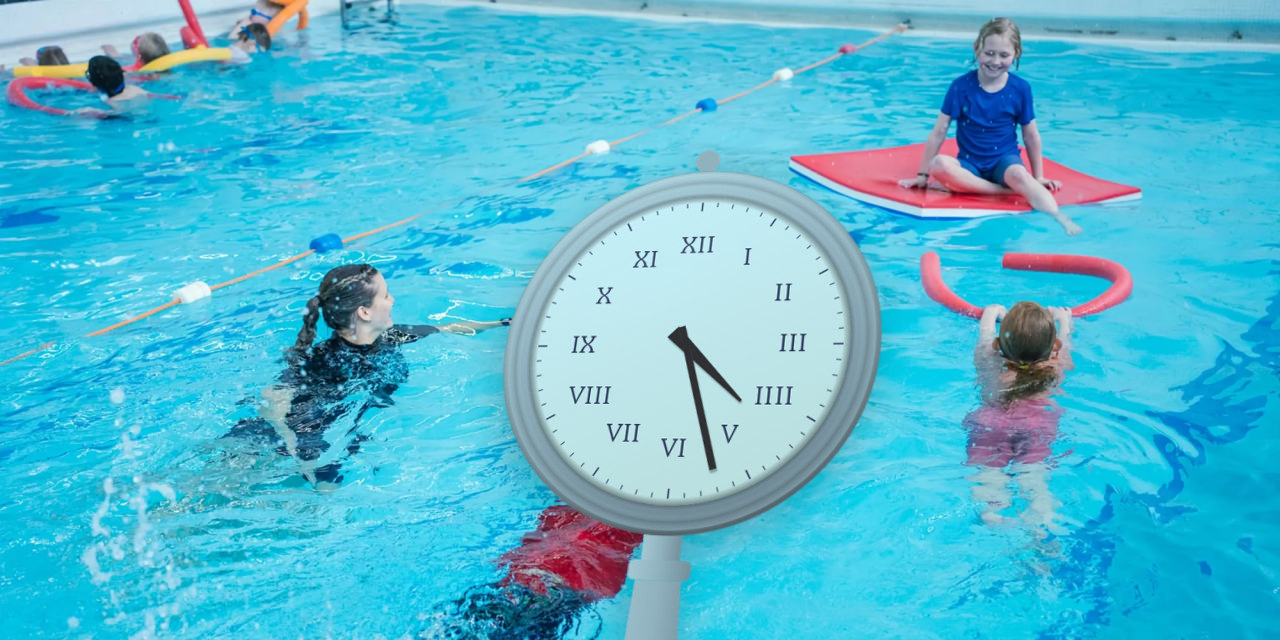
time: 4:27
